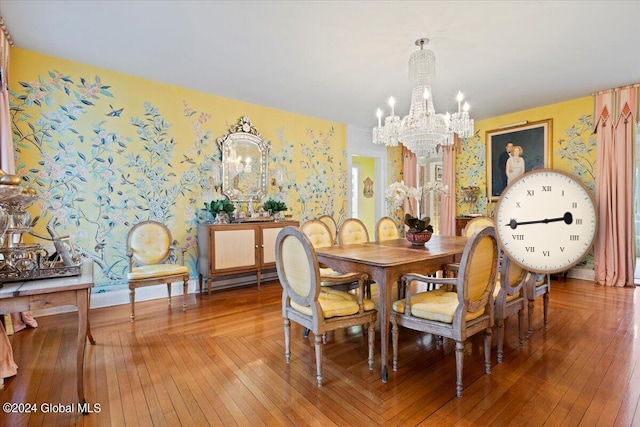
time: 2:44
